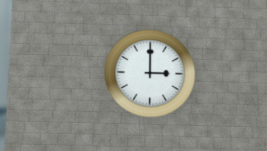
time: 3:00
